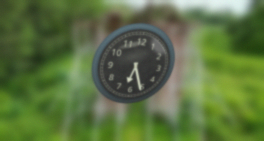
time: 6:26
